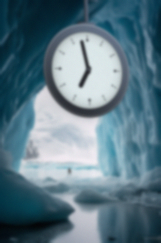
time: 6:58
